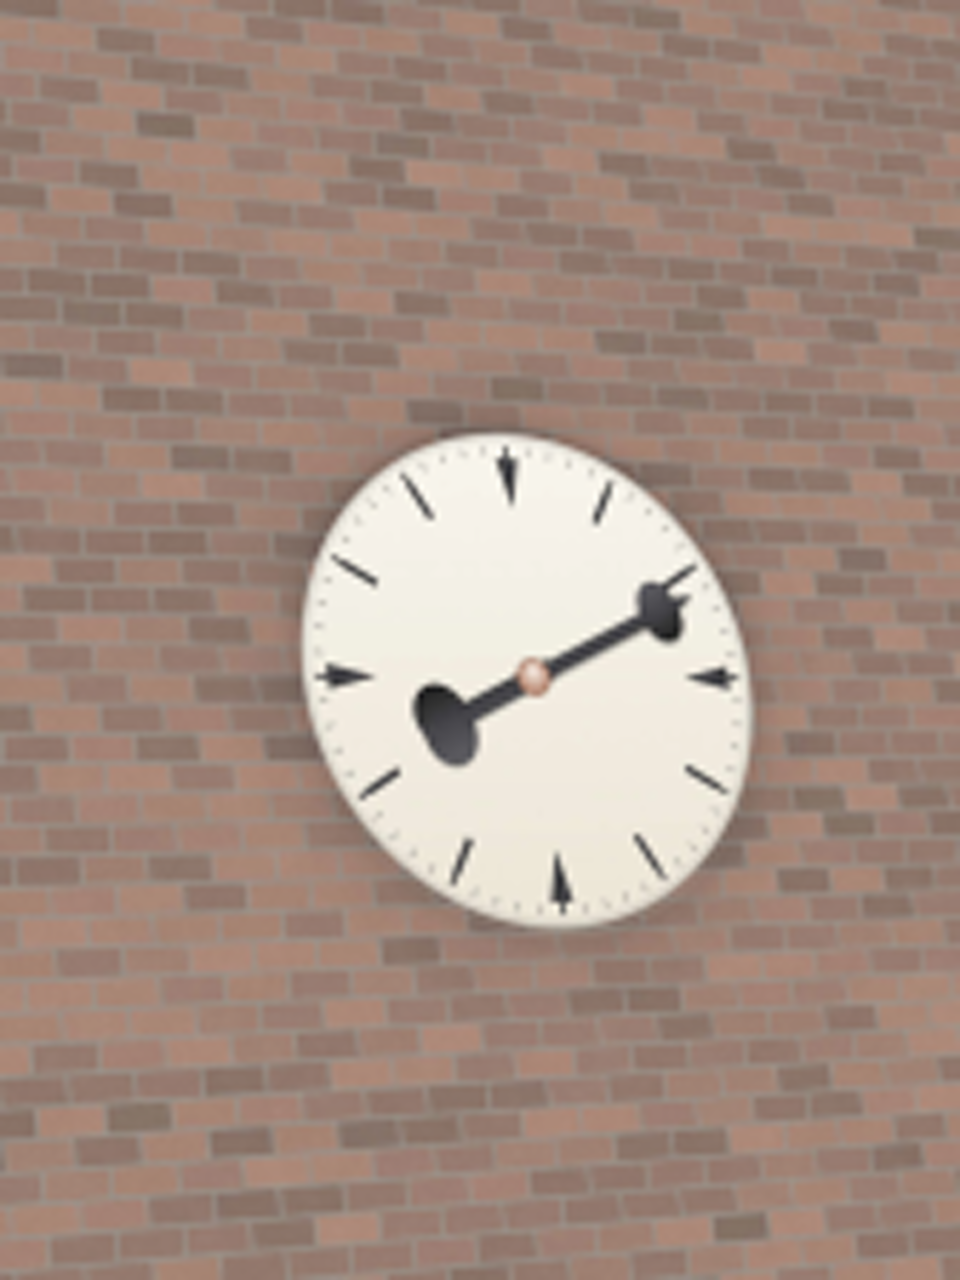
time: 8:11
